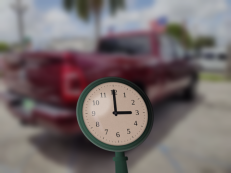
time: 3:00
